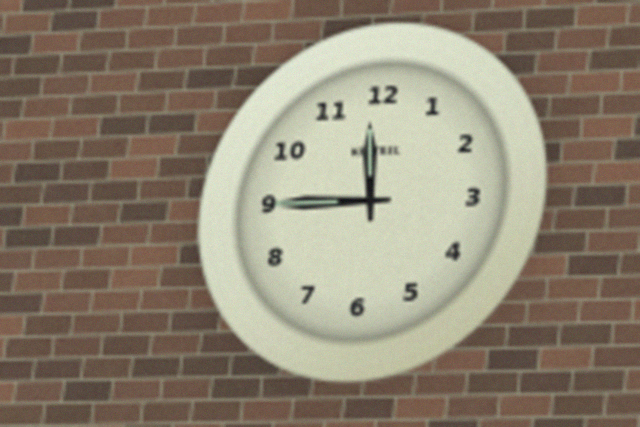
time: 11:45
